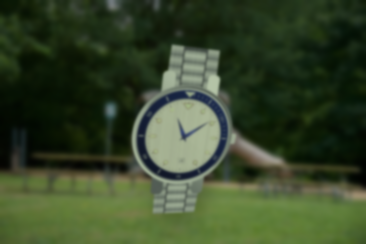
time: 11:09
